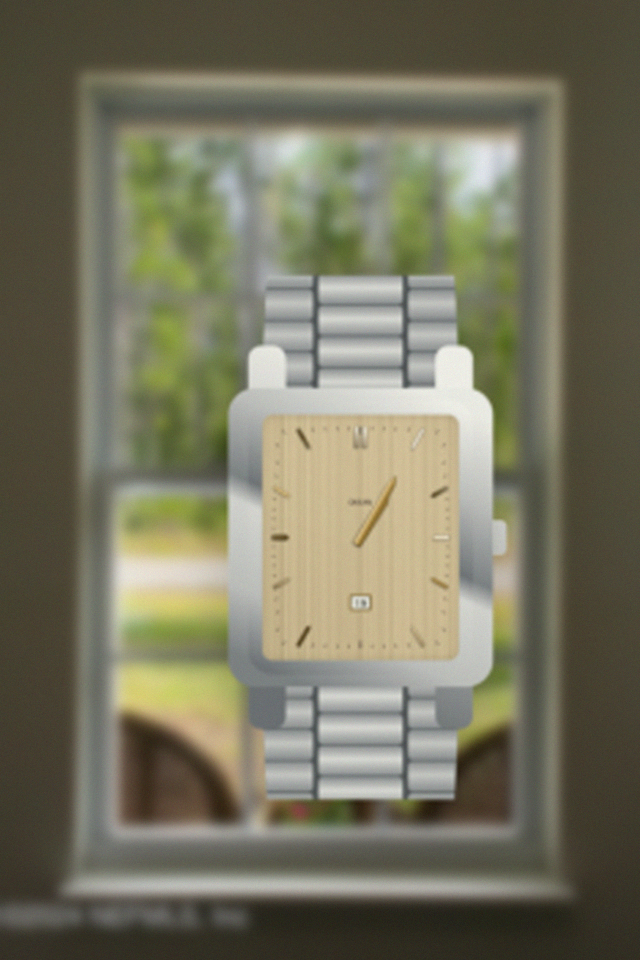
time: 1:05
